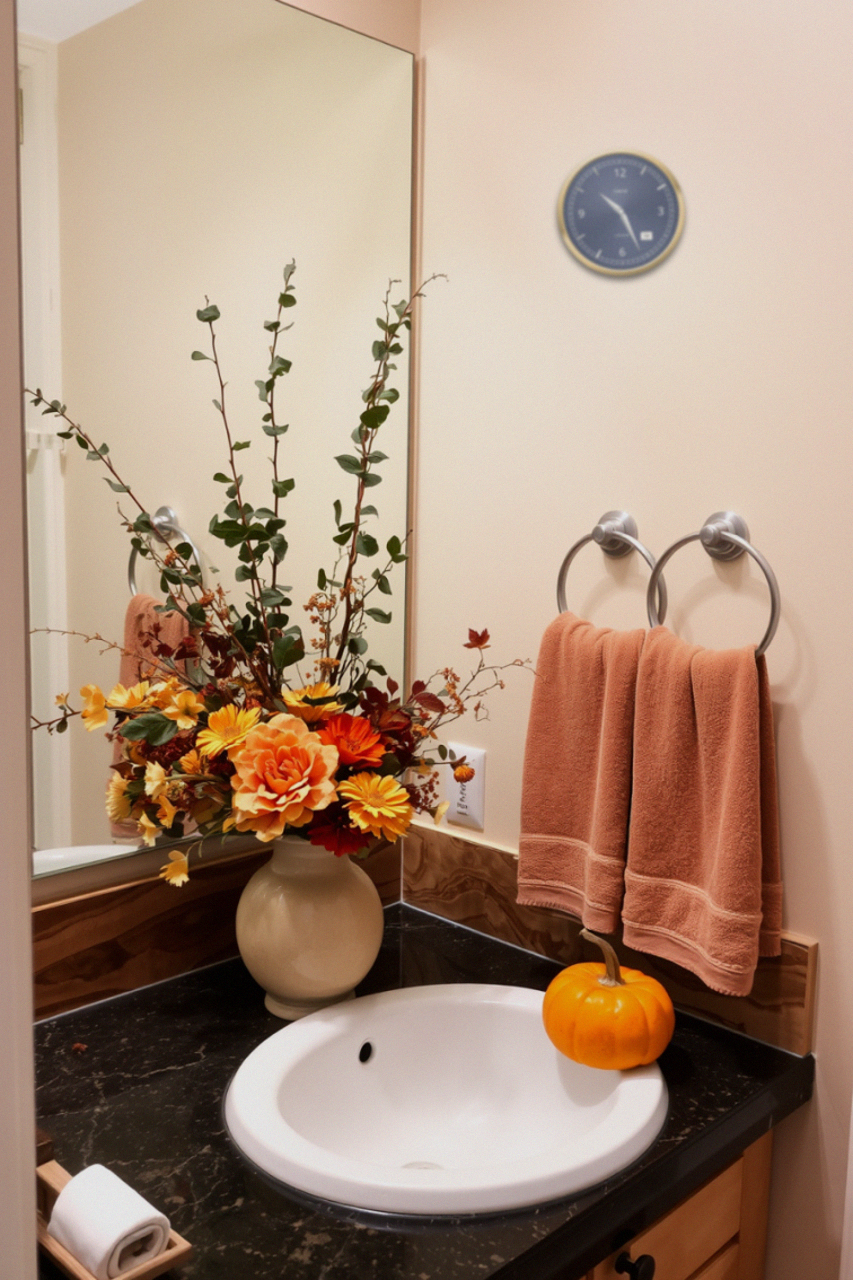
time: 10:26
